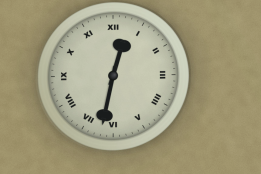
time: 12:32
